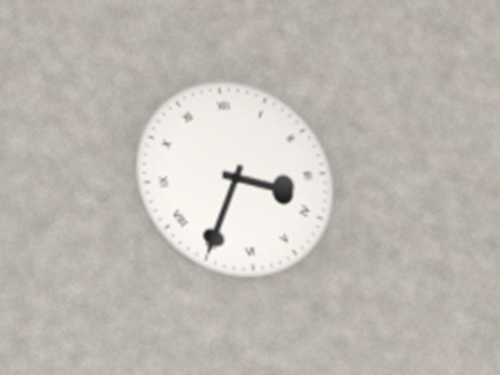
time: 3:35
